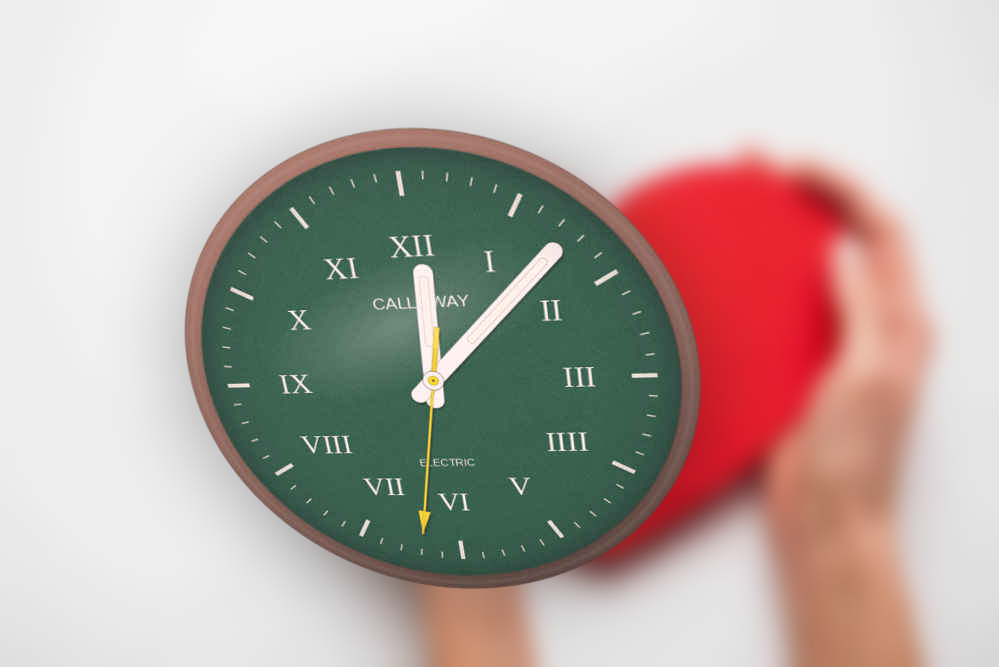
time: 12:07:32
